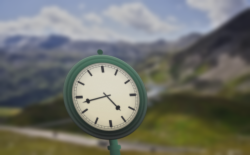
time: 4:43
